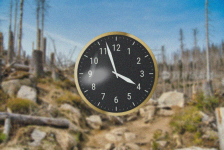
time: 3:57
